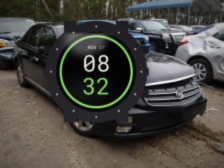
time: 8:32
